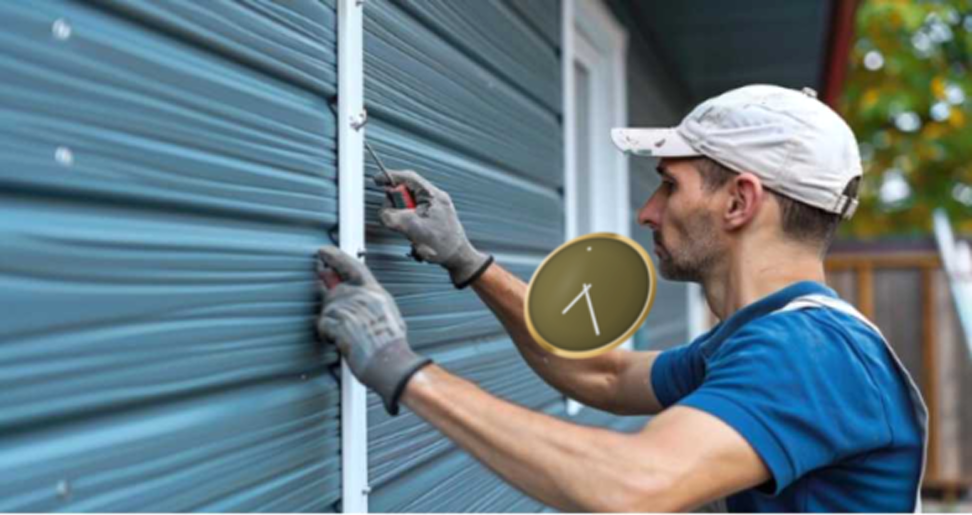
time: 7:27
